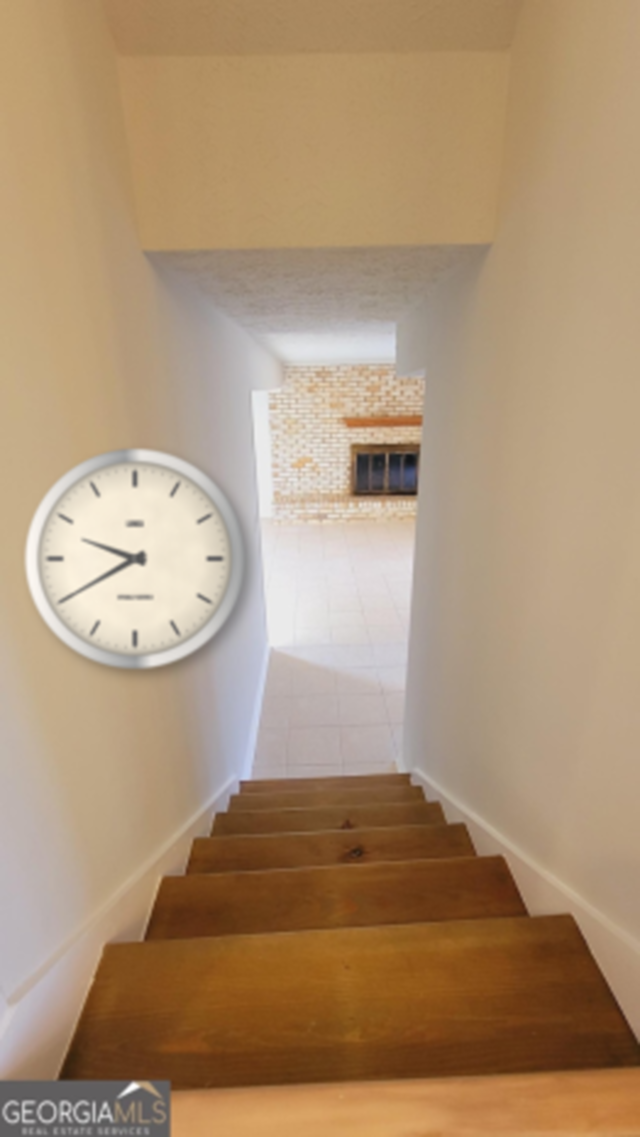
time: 9:40
